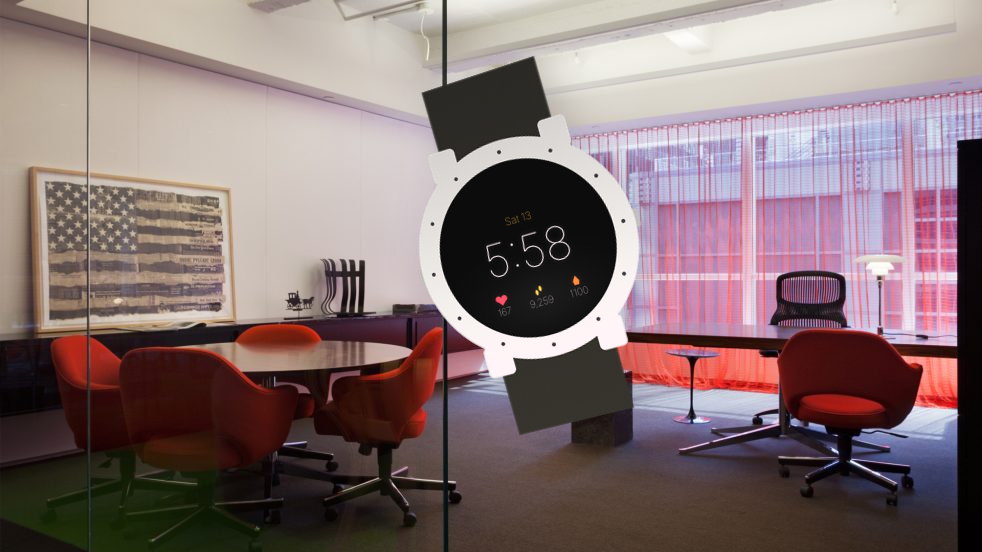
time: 5:58
